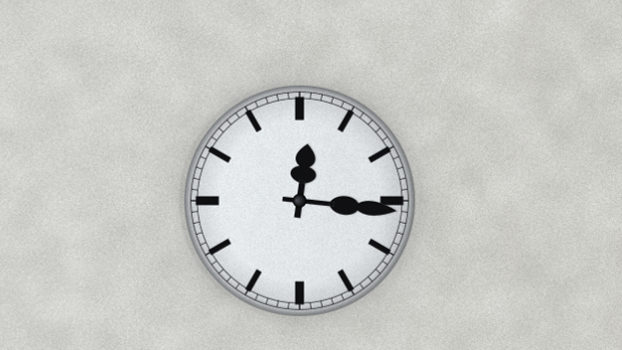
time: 12:16
